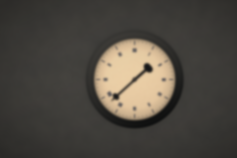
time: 1:38
